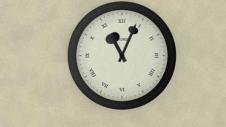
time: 11:04
